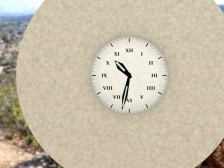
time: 10:32
